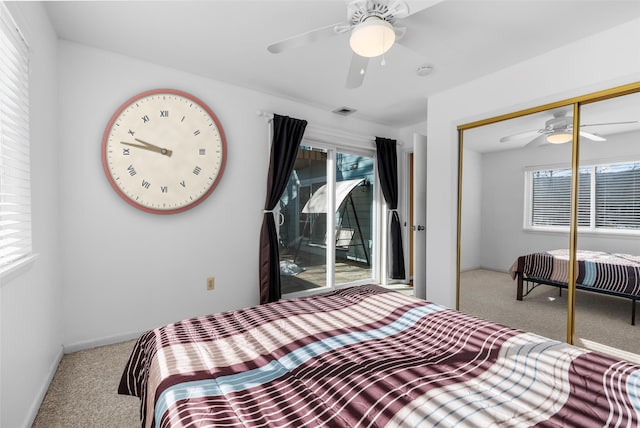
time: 9:47
